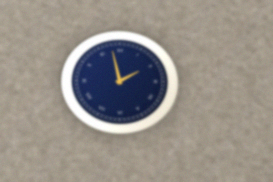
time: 1:58
